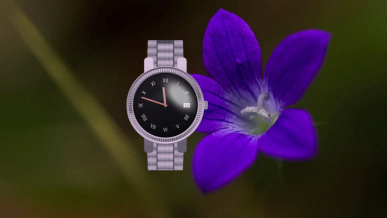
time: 11:48
